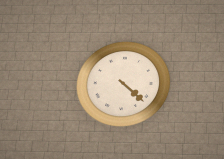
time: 4:22
